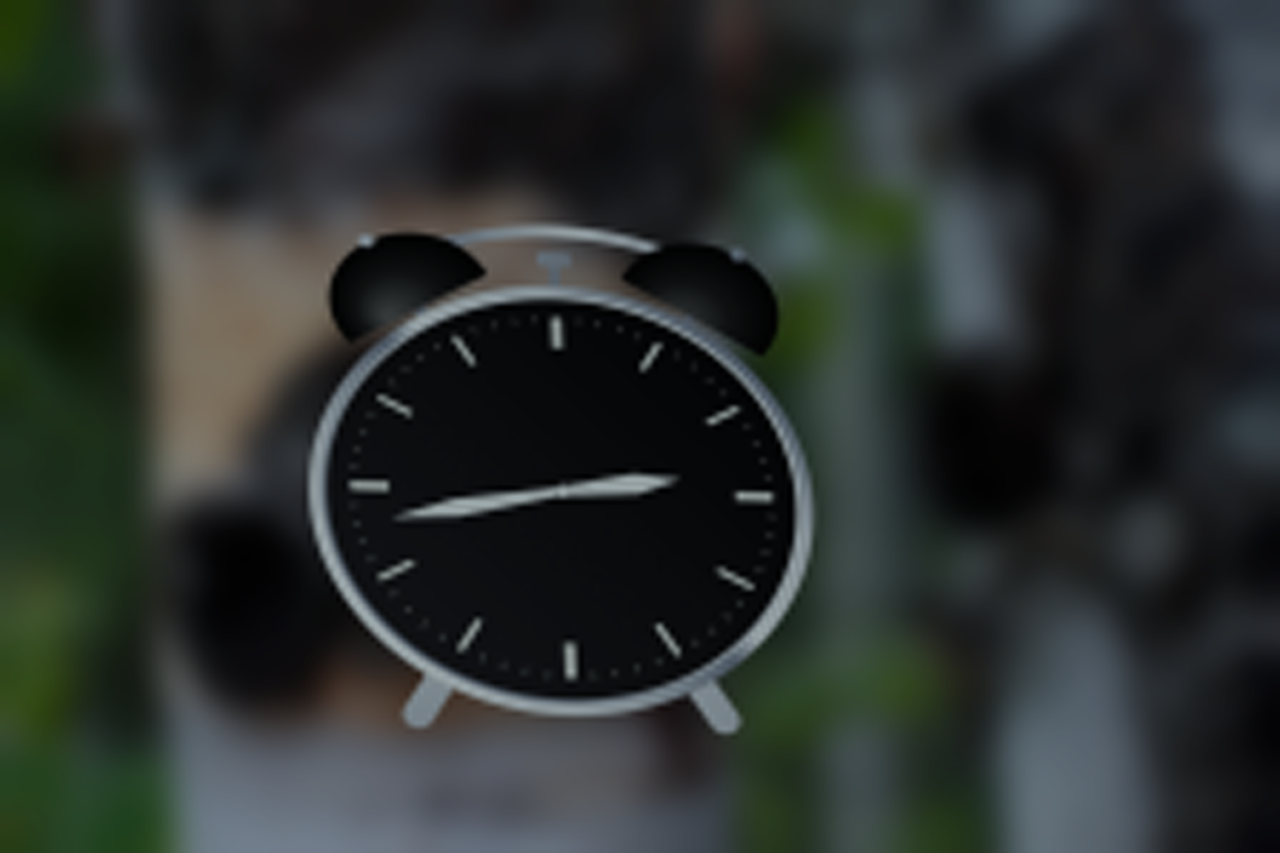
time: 2:43
